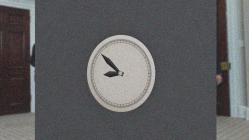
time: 8:52
